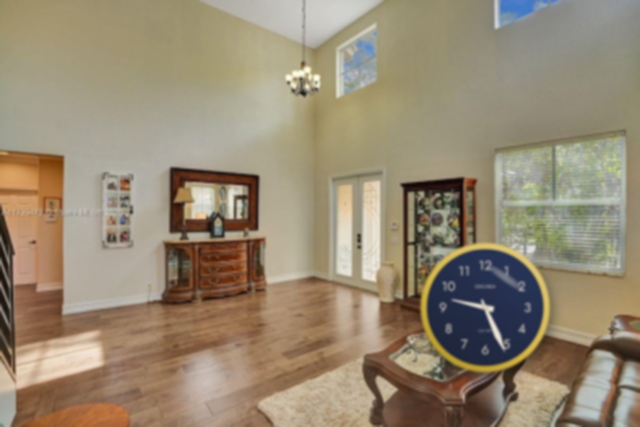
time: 9:26
